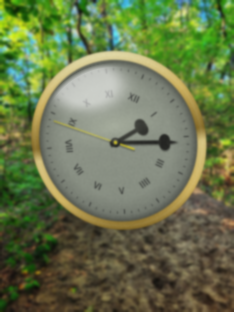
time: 1:10:44
